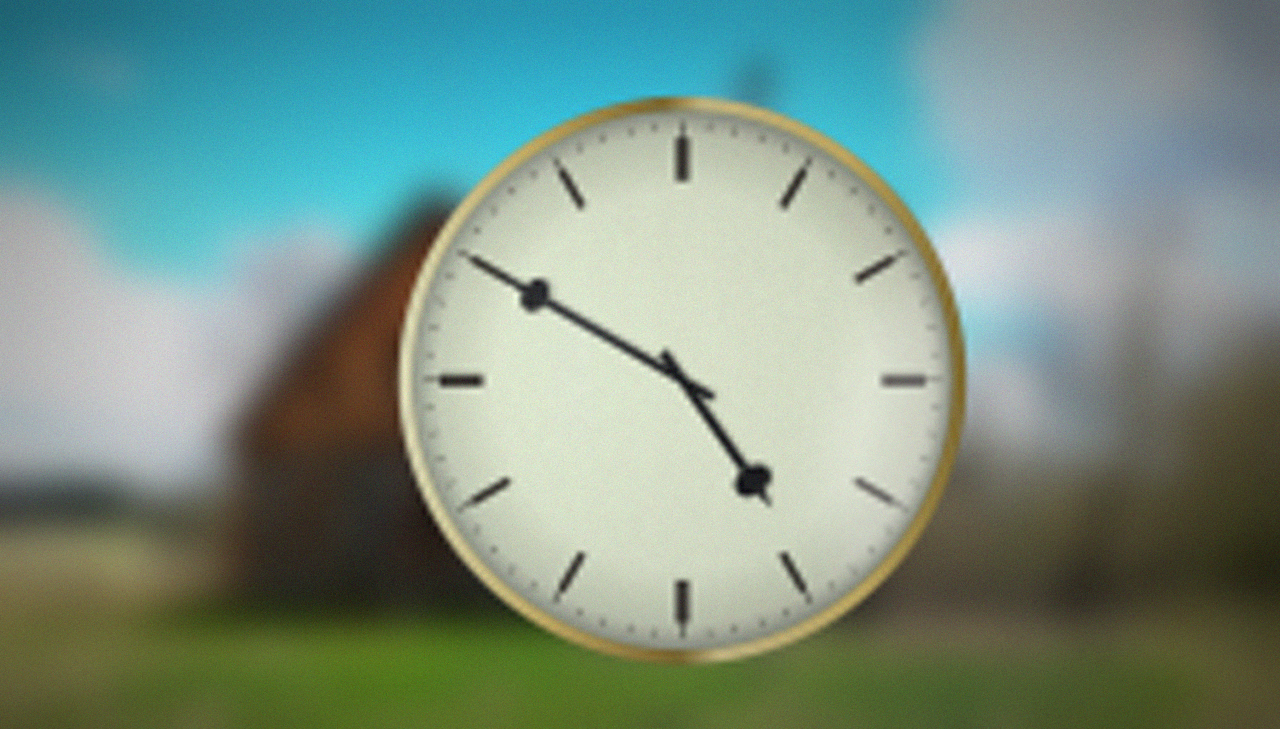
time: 4:50
